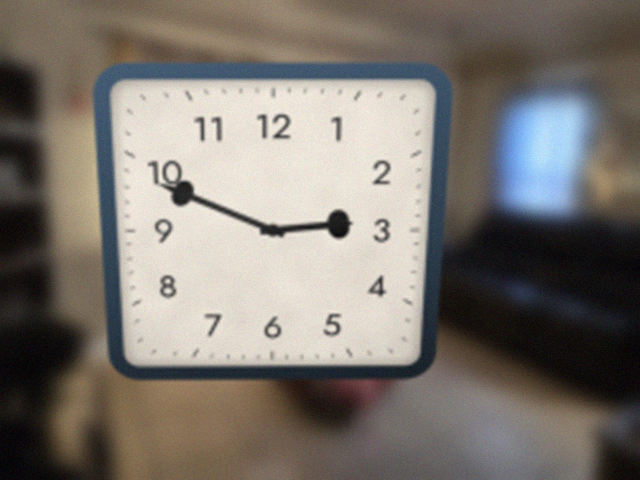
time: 2:49
